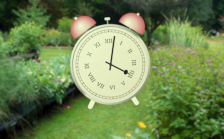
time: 4:02
